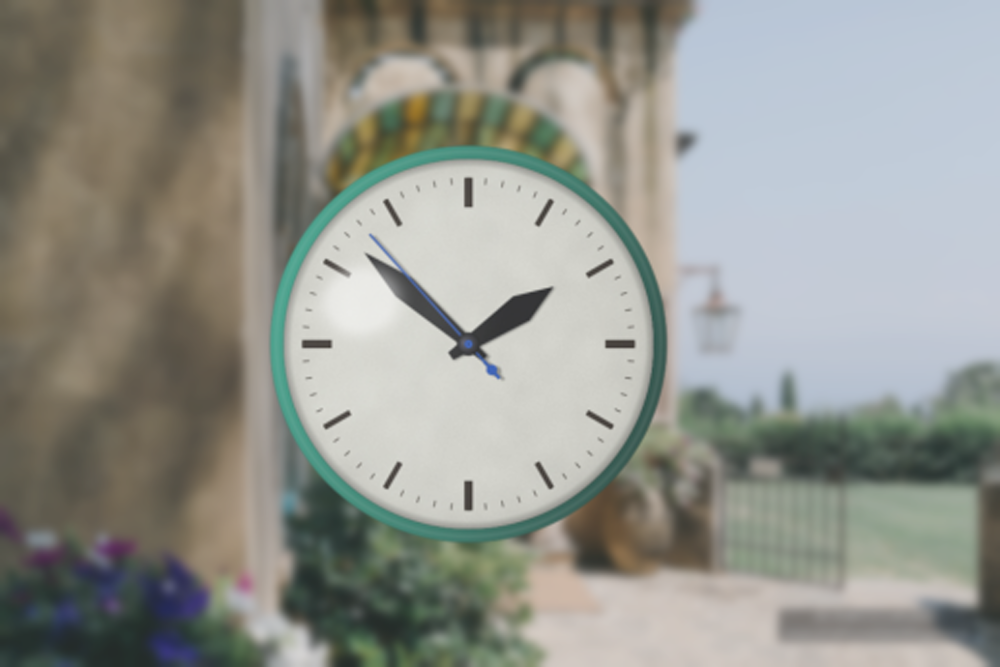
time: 1:51:53
